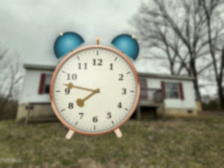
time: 7:47
